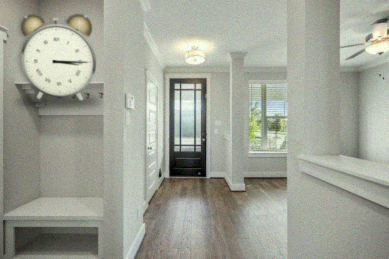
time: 3:15
